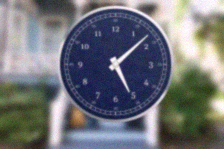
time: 5:08
